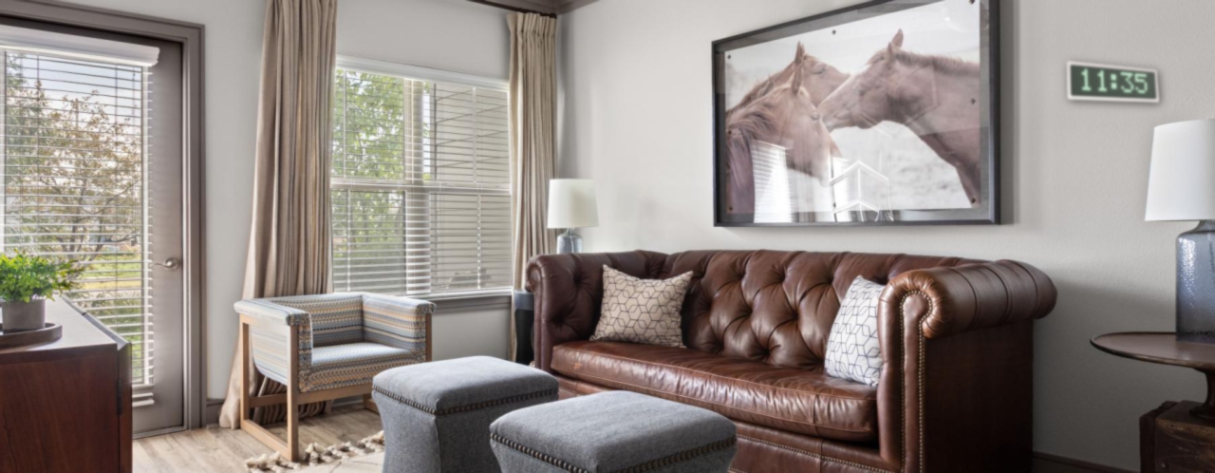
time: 11:35
